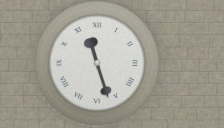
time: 11:27
